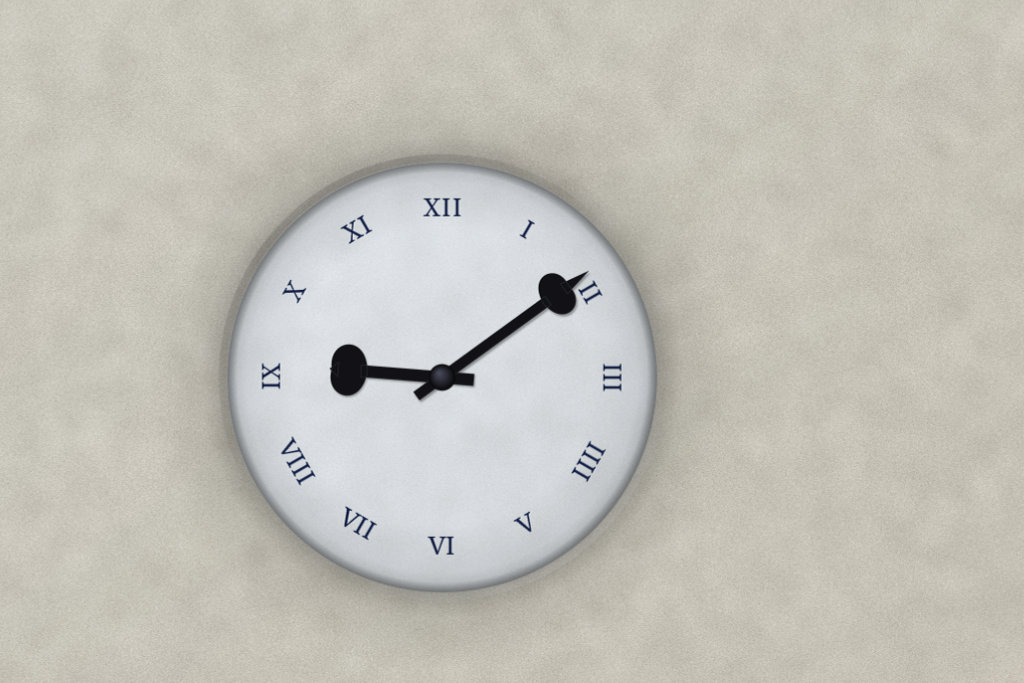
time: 9:09
